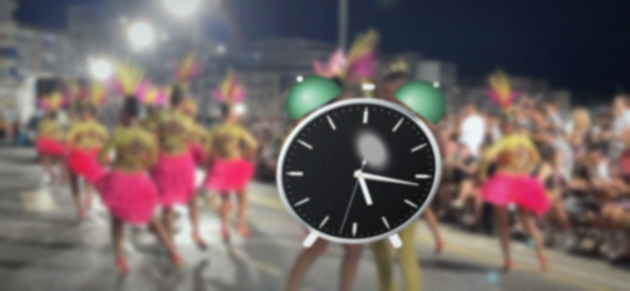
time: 5:16:32
